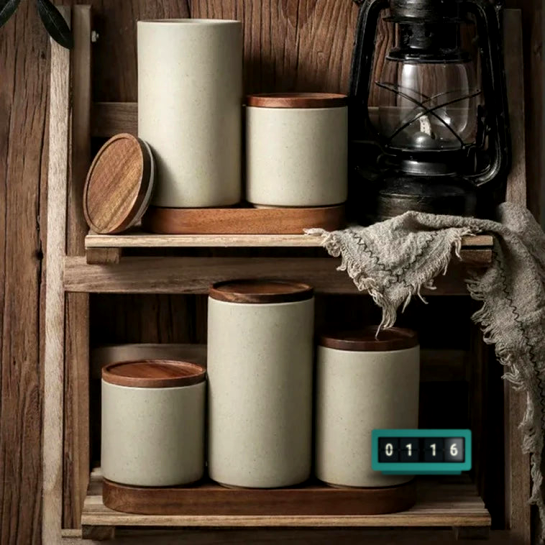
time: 1:16
